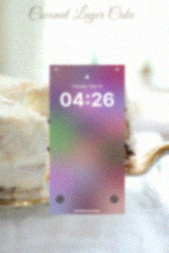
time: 4:26
